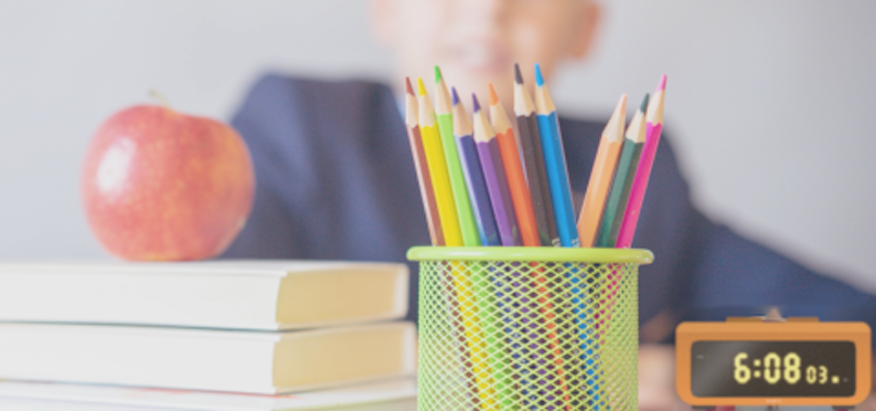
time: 6:08:03
